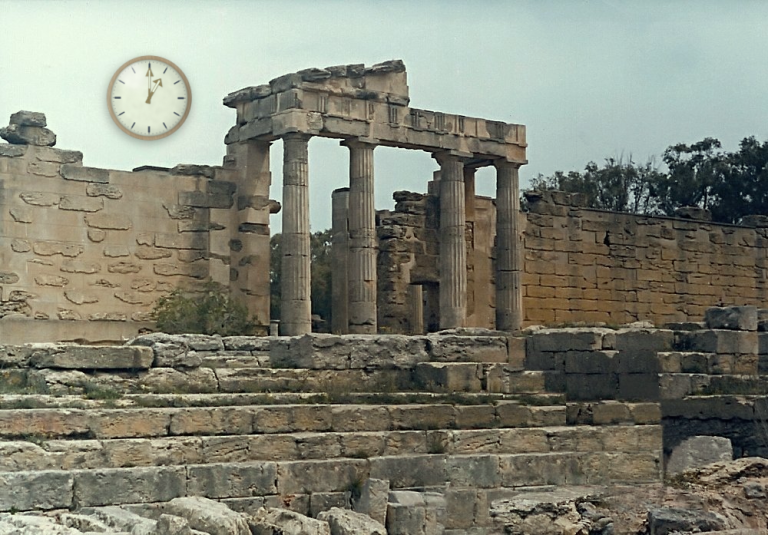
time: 1:00
